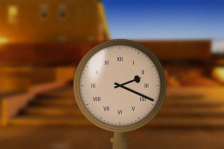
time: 2:19
